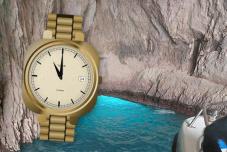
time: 11:00
